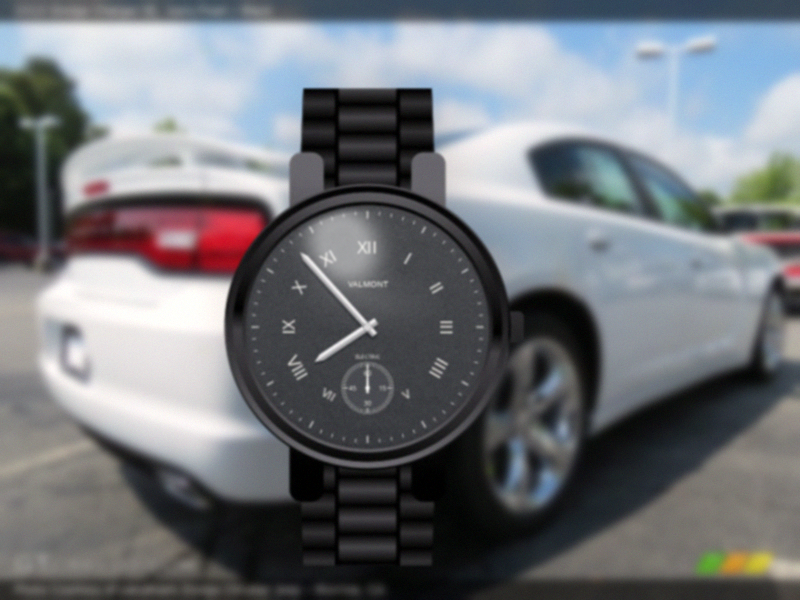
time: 7:53
